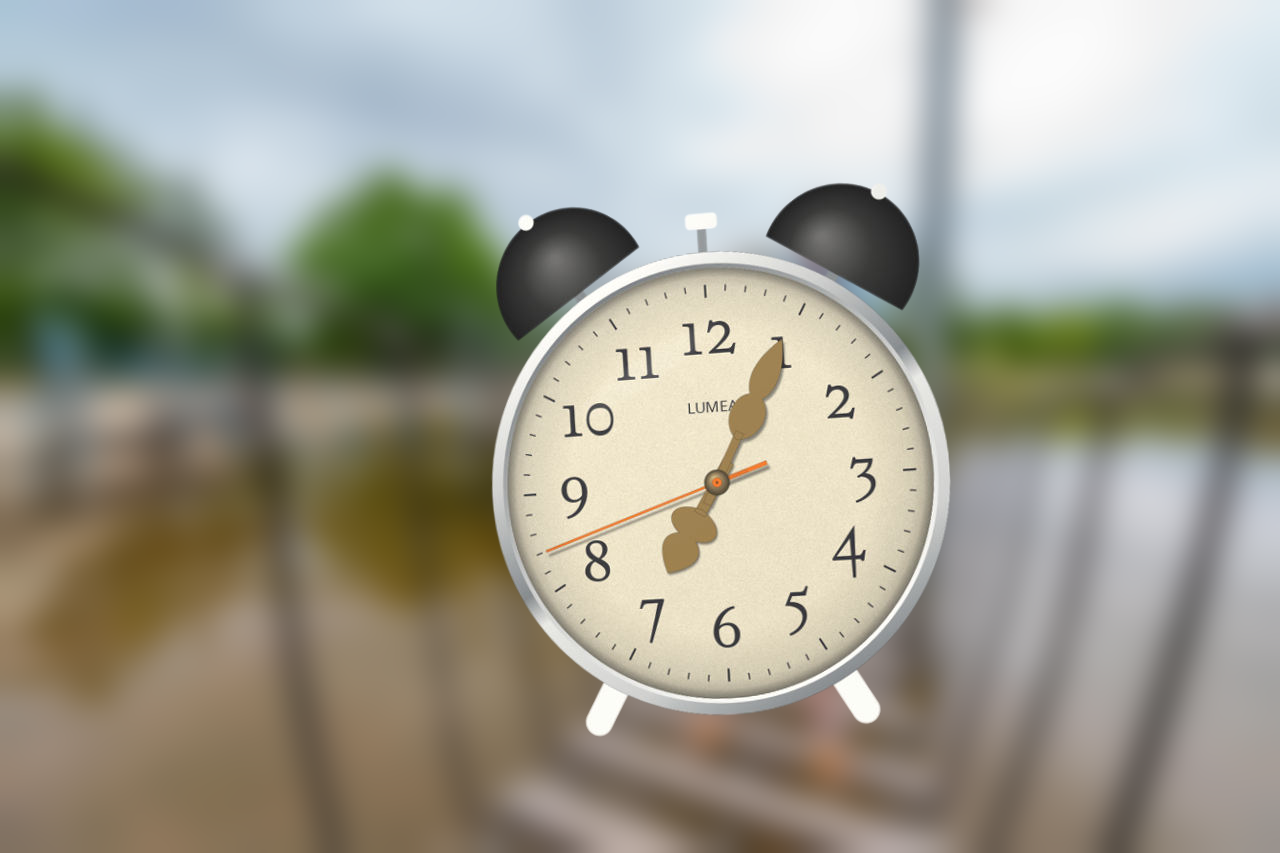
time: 7:04:42
